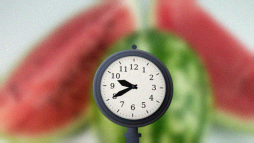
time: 9:40
